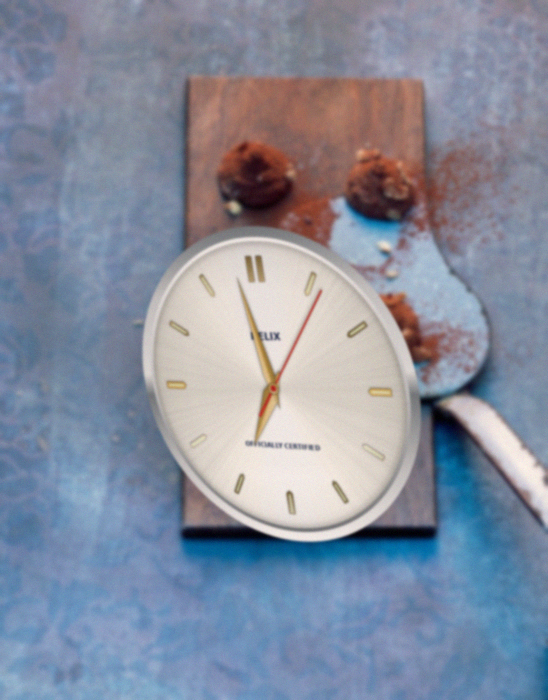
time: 6:58:06
